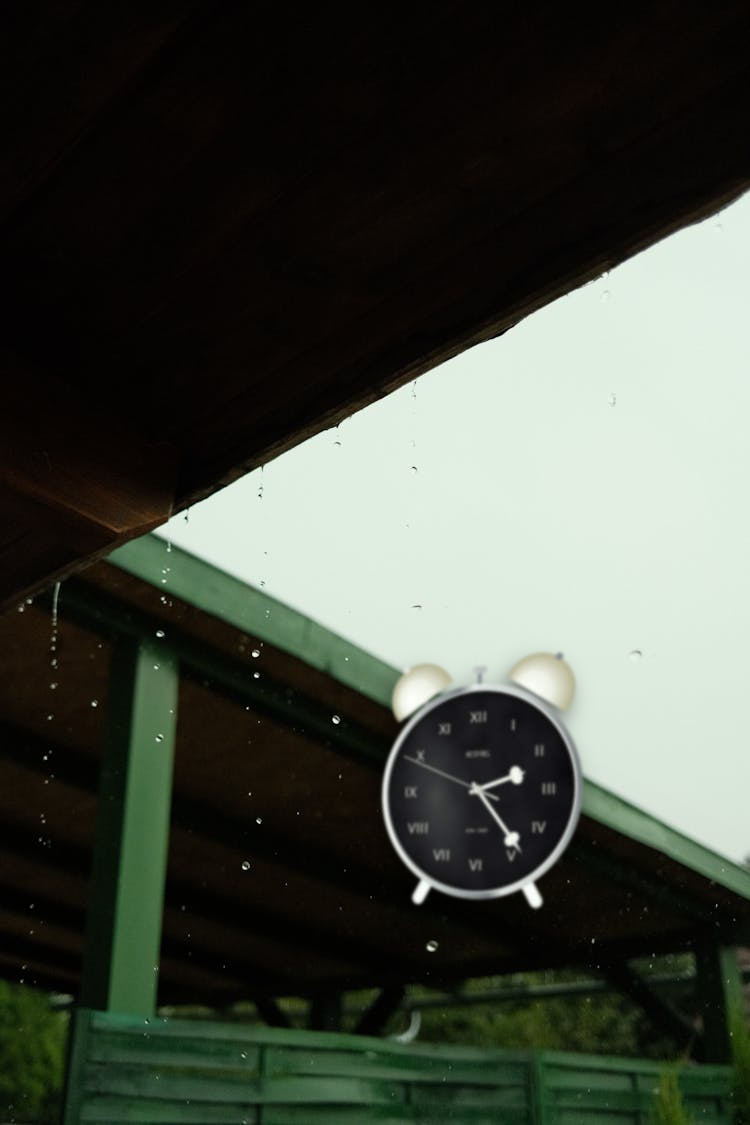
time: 2:23:49
